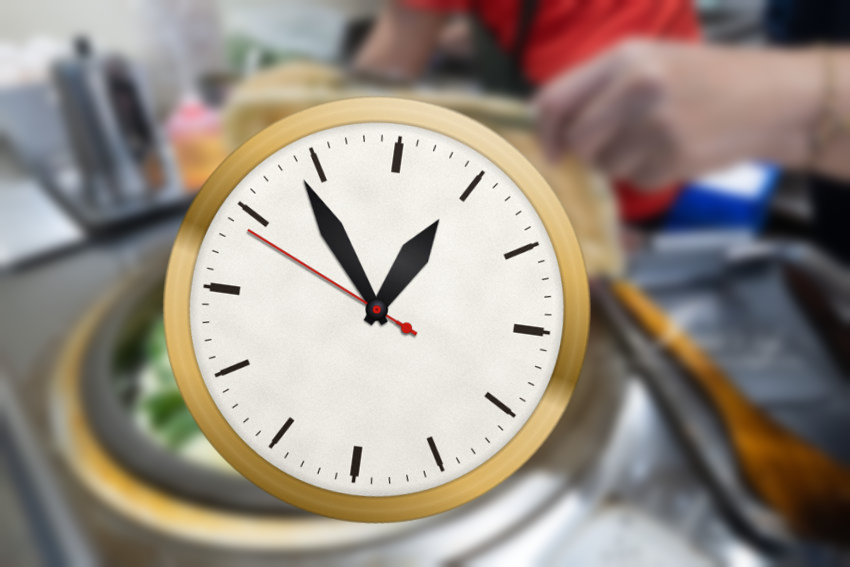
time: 12:53:49
